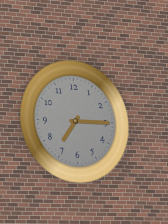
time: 7:15
